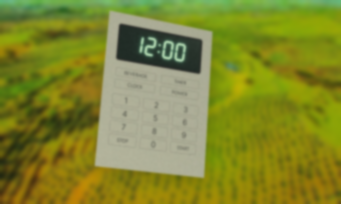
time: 12:00
